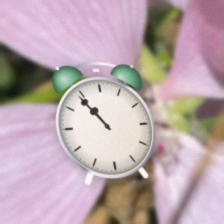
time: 10:54
